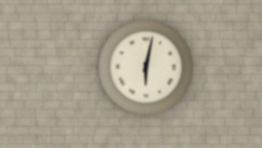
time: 6:02
